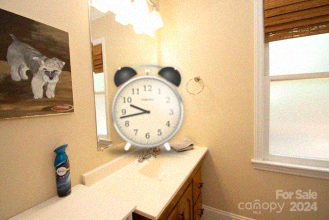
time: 9:43
